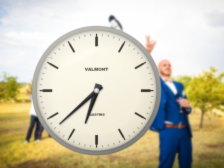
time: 6:38
